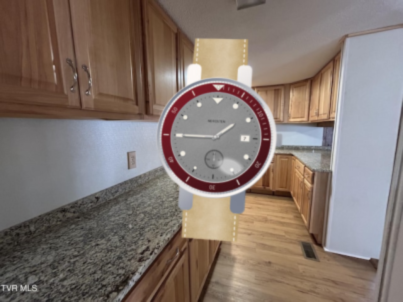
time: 1:45
